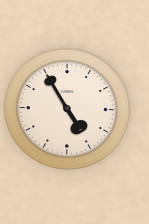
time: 4:55
